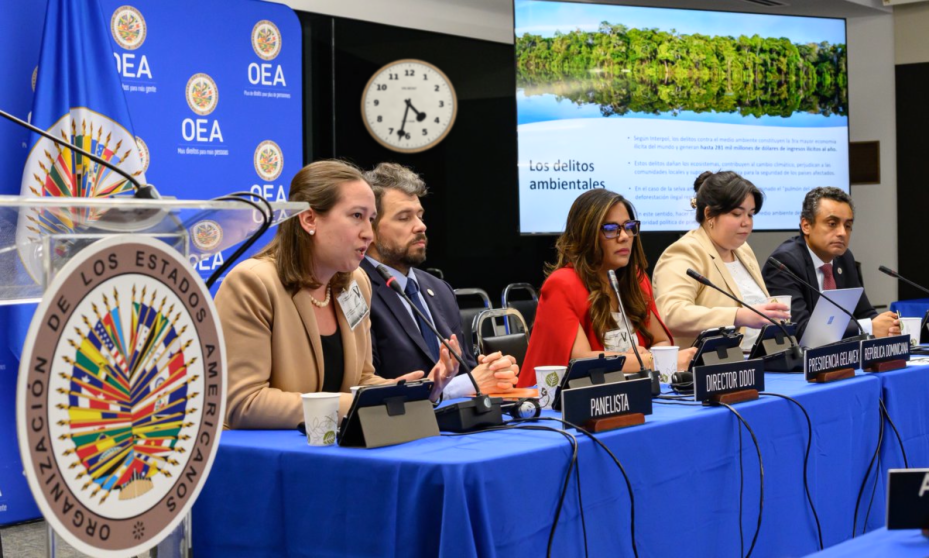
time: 4:32
